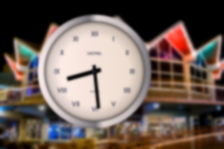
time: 8:29
